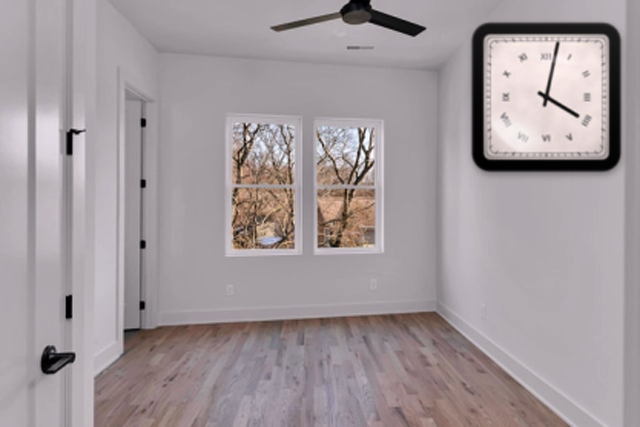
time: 4:02
